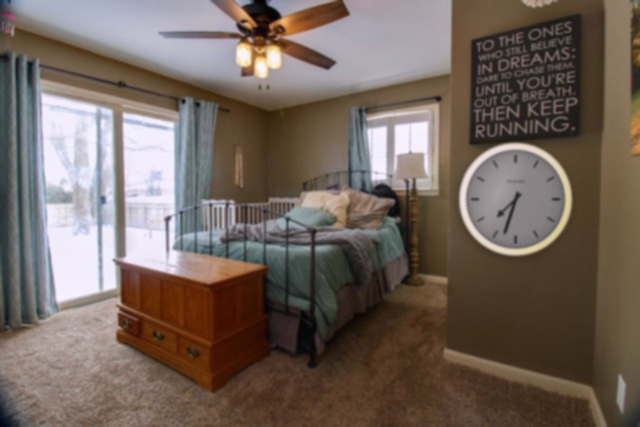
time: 7:33
